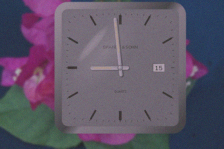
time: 8:59
